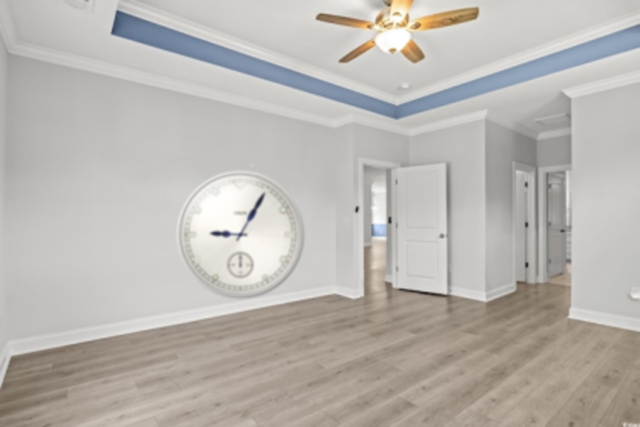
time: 9:05
